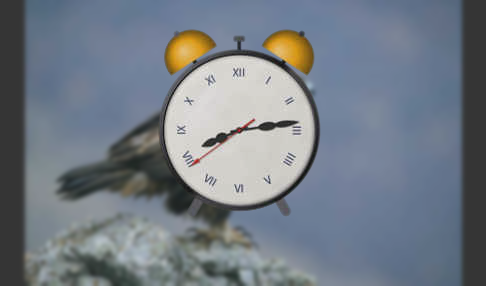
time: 8:13:39
